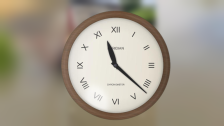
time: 11:22
